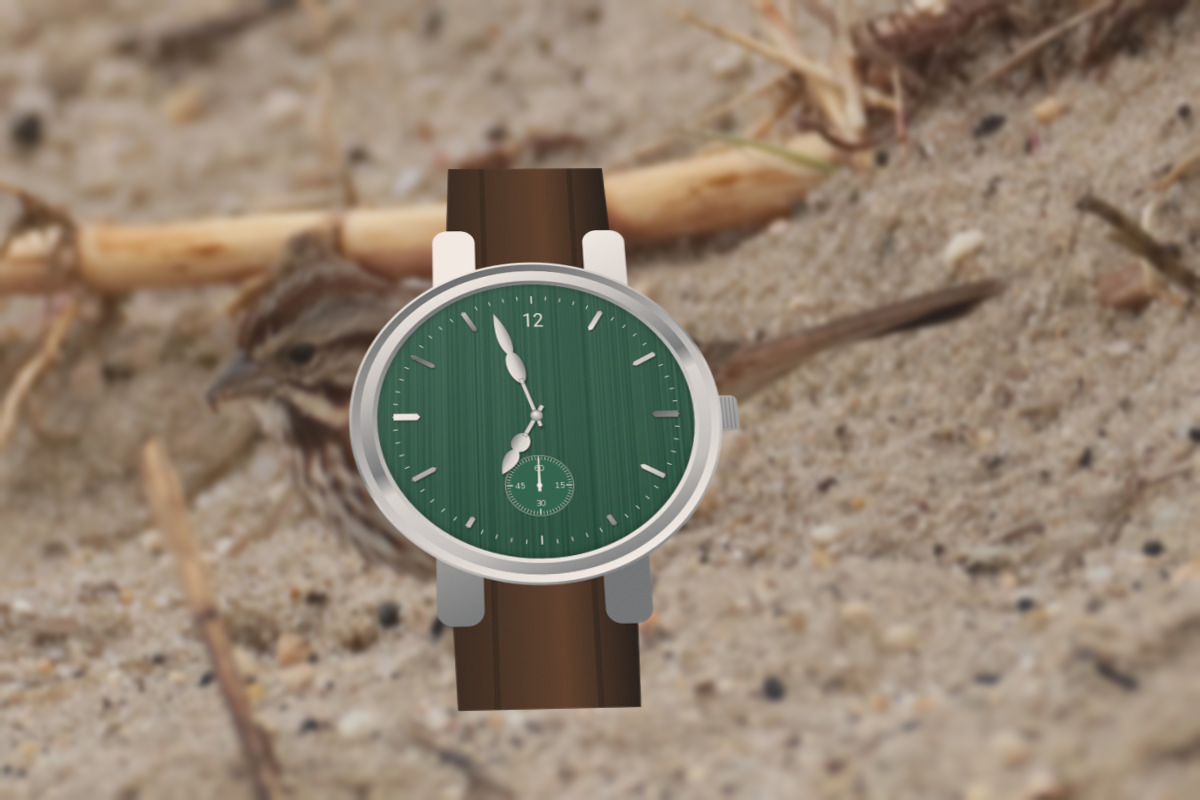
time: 6:57
